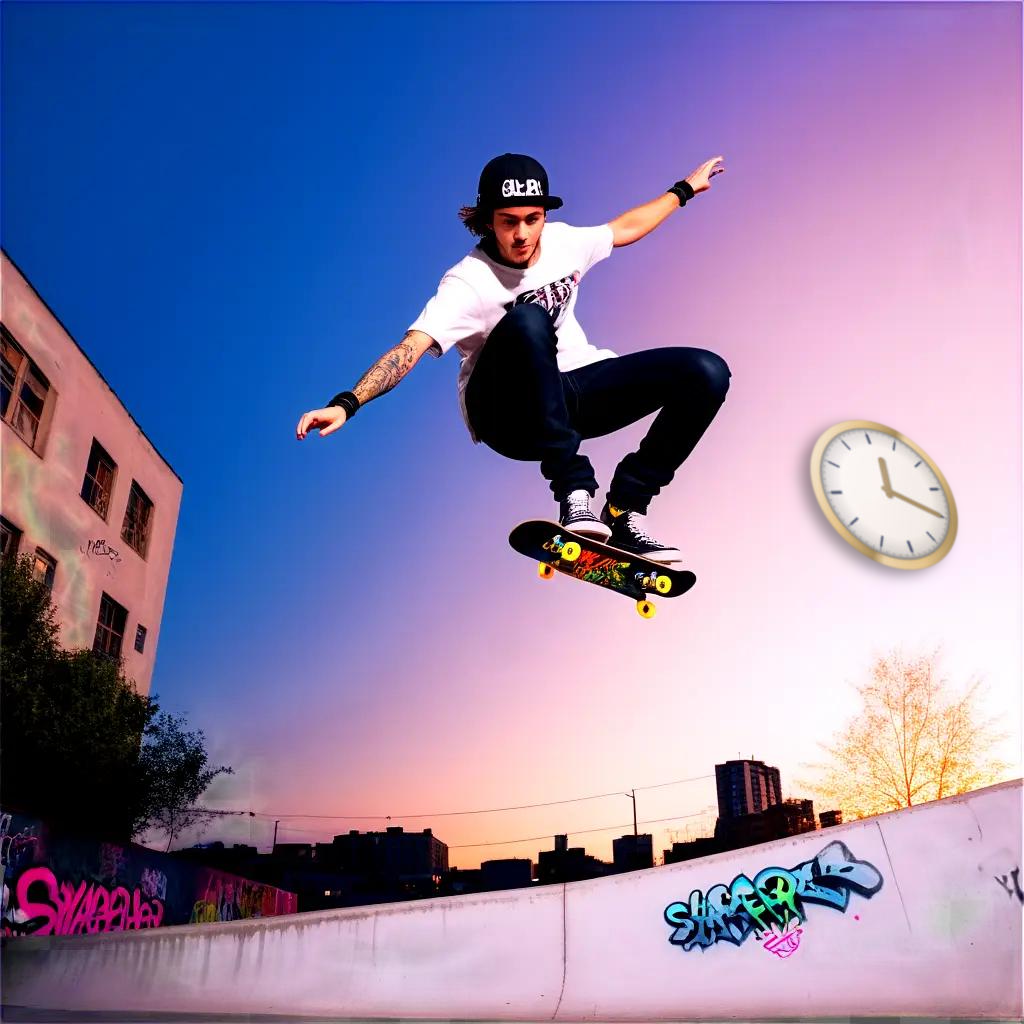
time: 12:20
